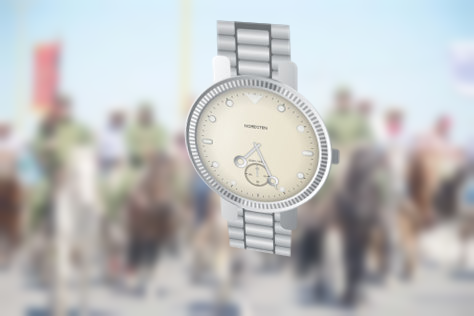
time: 7:26
